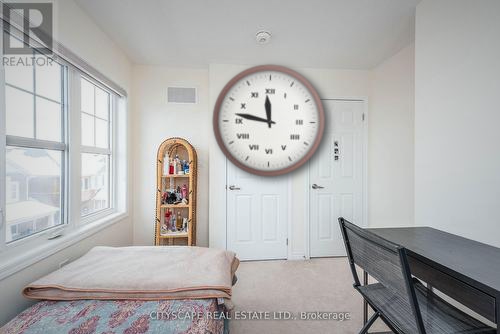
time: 11:47
